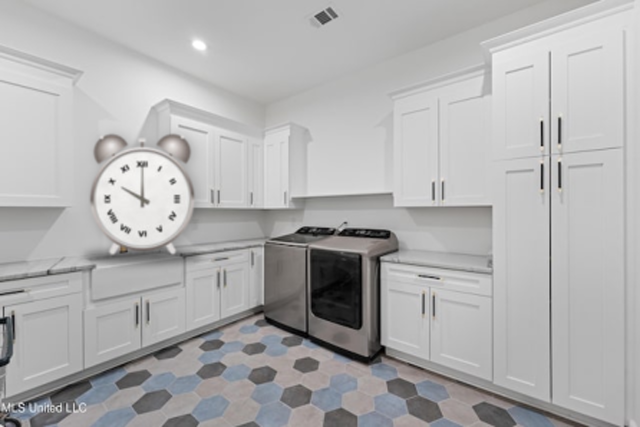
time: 10:00
